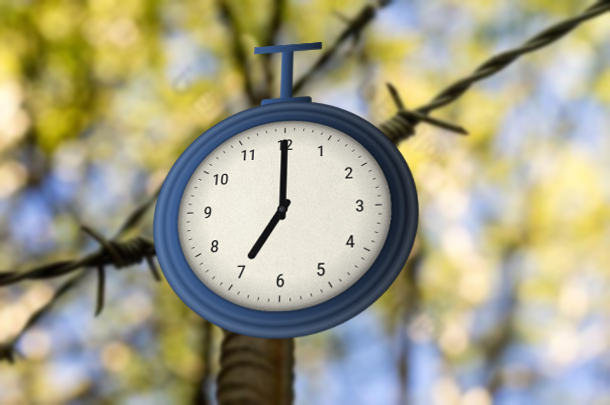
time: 7:00
